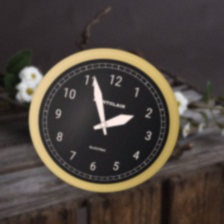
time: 1:56
